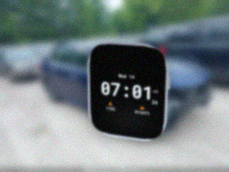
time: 7:01
